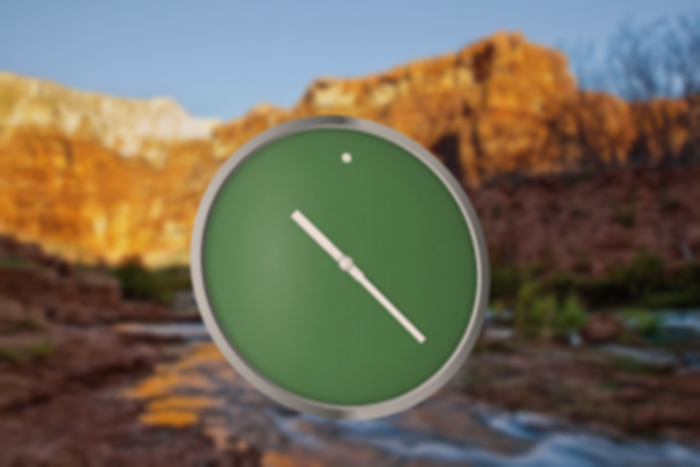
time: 10:22
